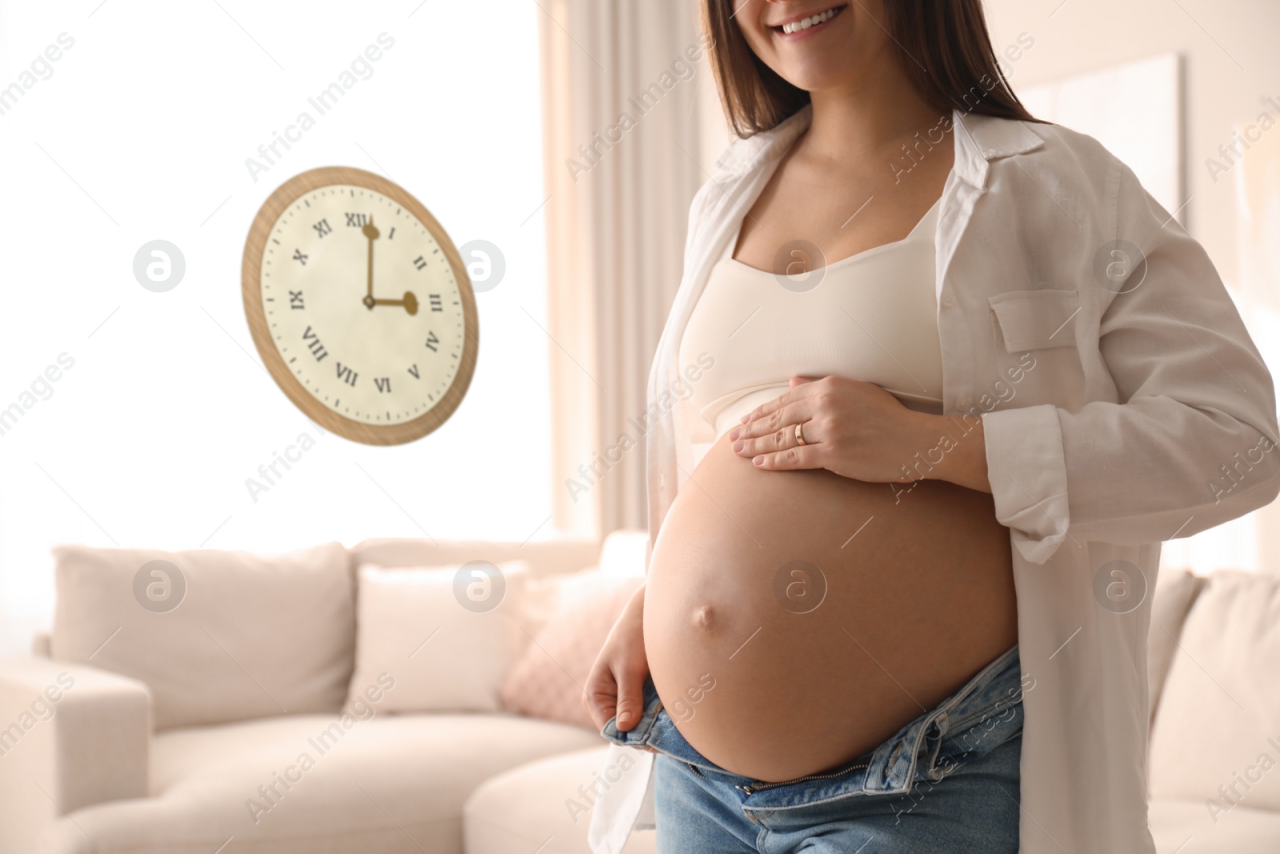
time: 3:02
